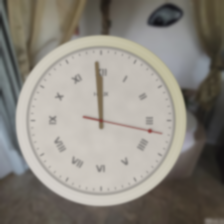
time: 11:59:17
